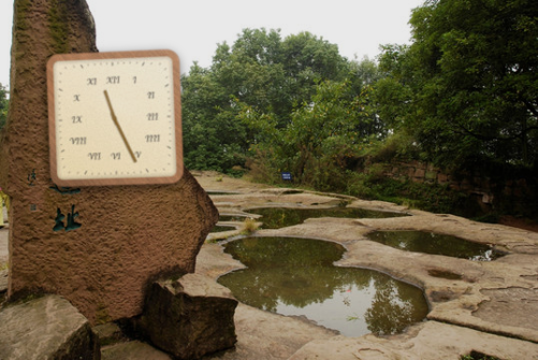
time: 11:26
